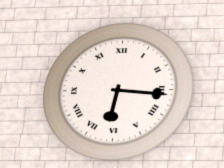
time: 6:16
